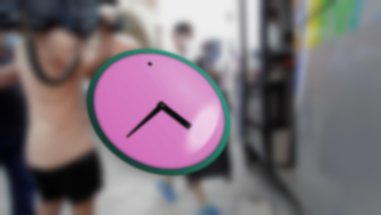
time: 4:39
